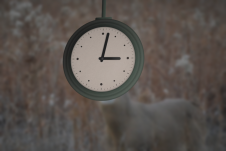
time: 3:02
